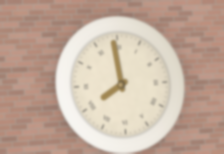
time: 7:59
